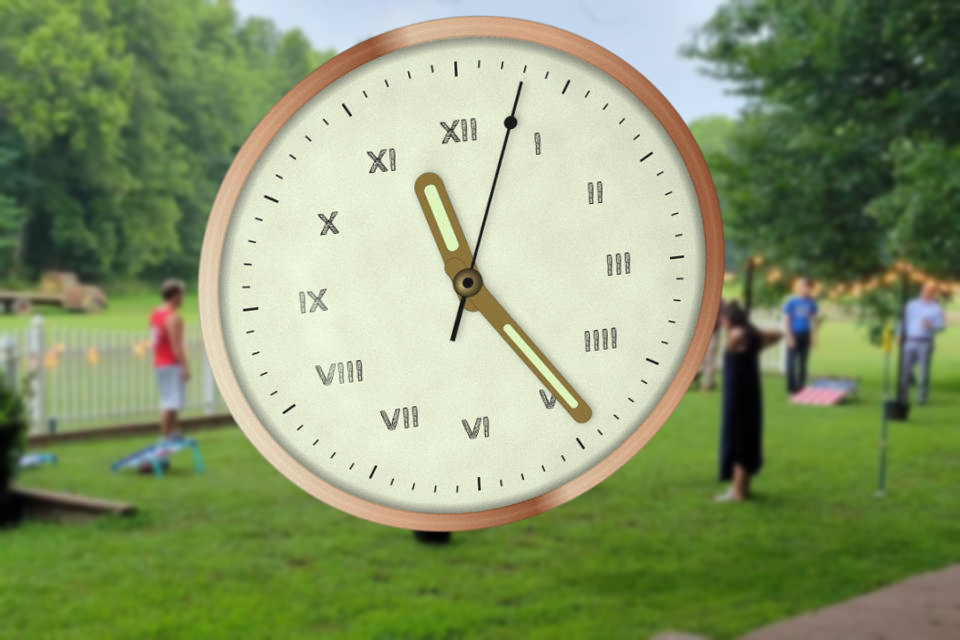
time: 11:24:03
